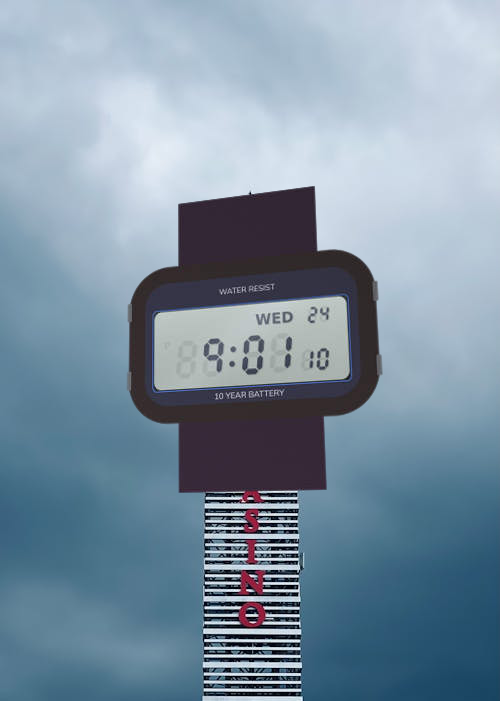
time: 9:01:10
